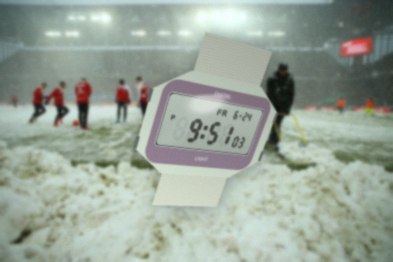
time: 9:51:03
